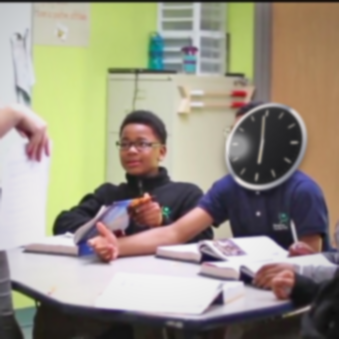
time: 5:59
